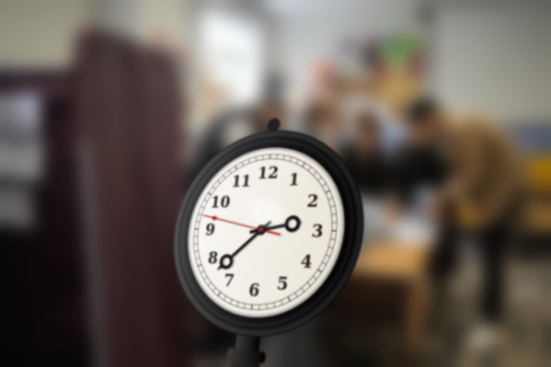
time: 2:37:47
